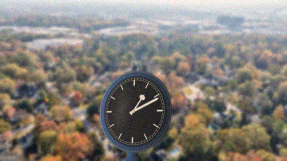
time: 1:11
